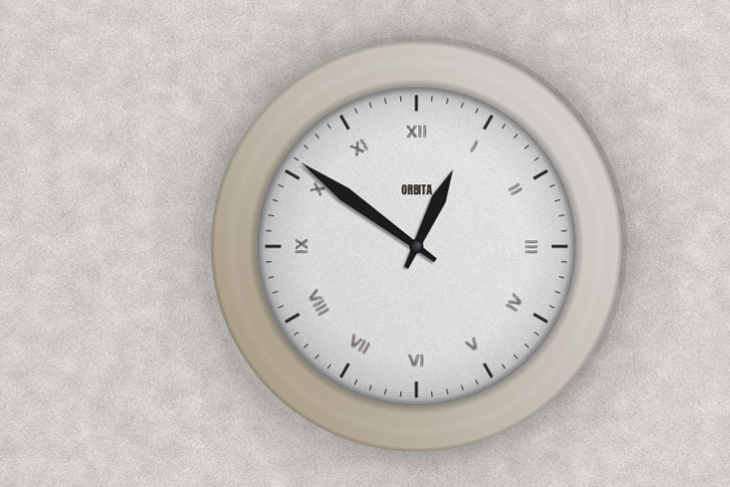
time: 12:51
